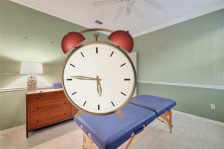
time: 5:46
